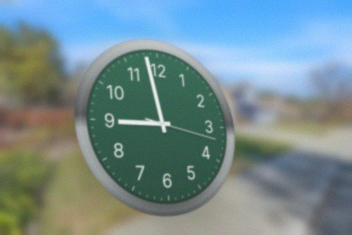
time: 8:58:17
